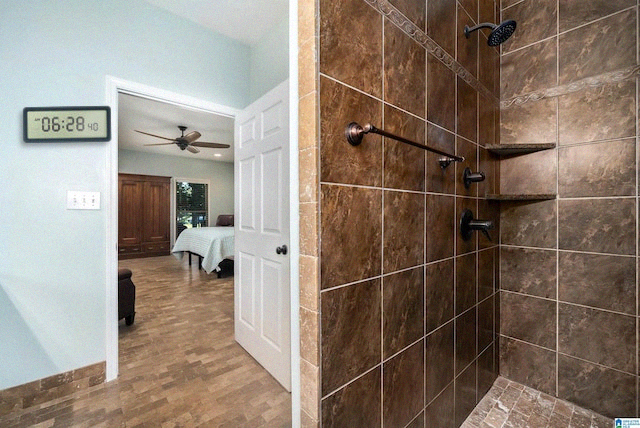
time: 6:28:40
